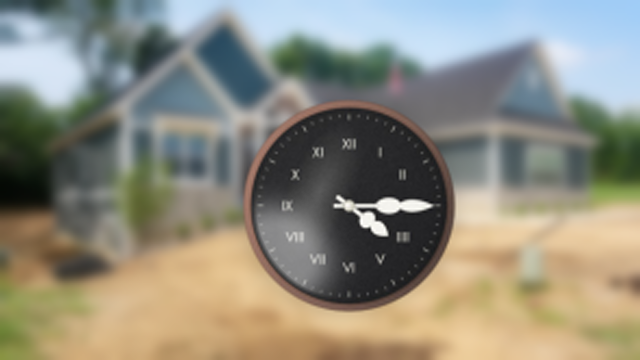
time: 4:15
